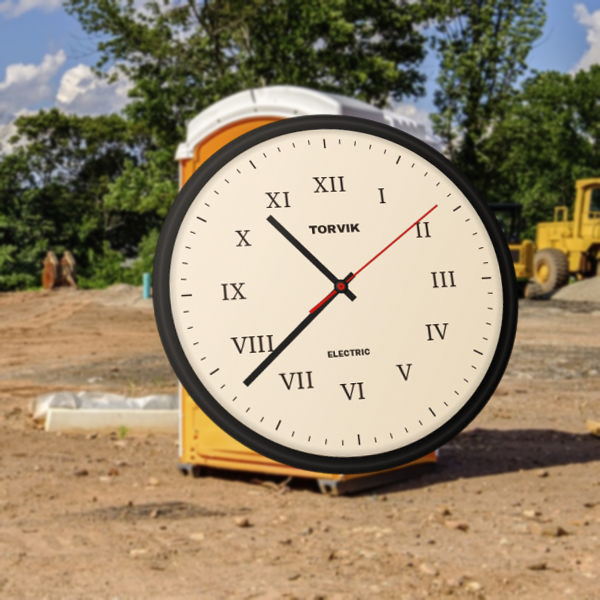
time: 10:38:09
